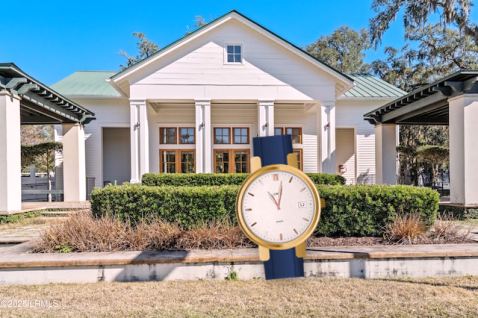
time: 11:02
